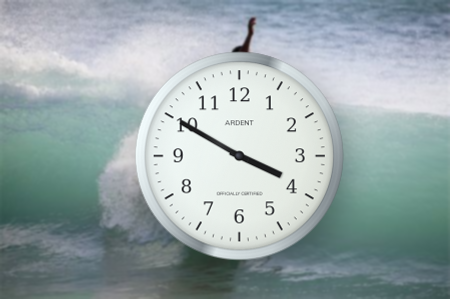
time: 3:50
